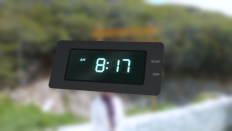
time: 8:17
